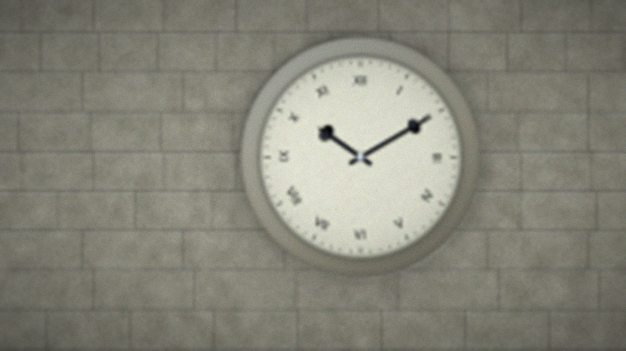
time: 10:10
